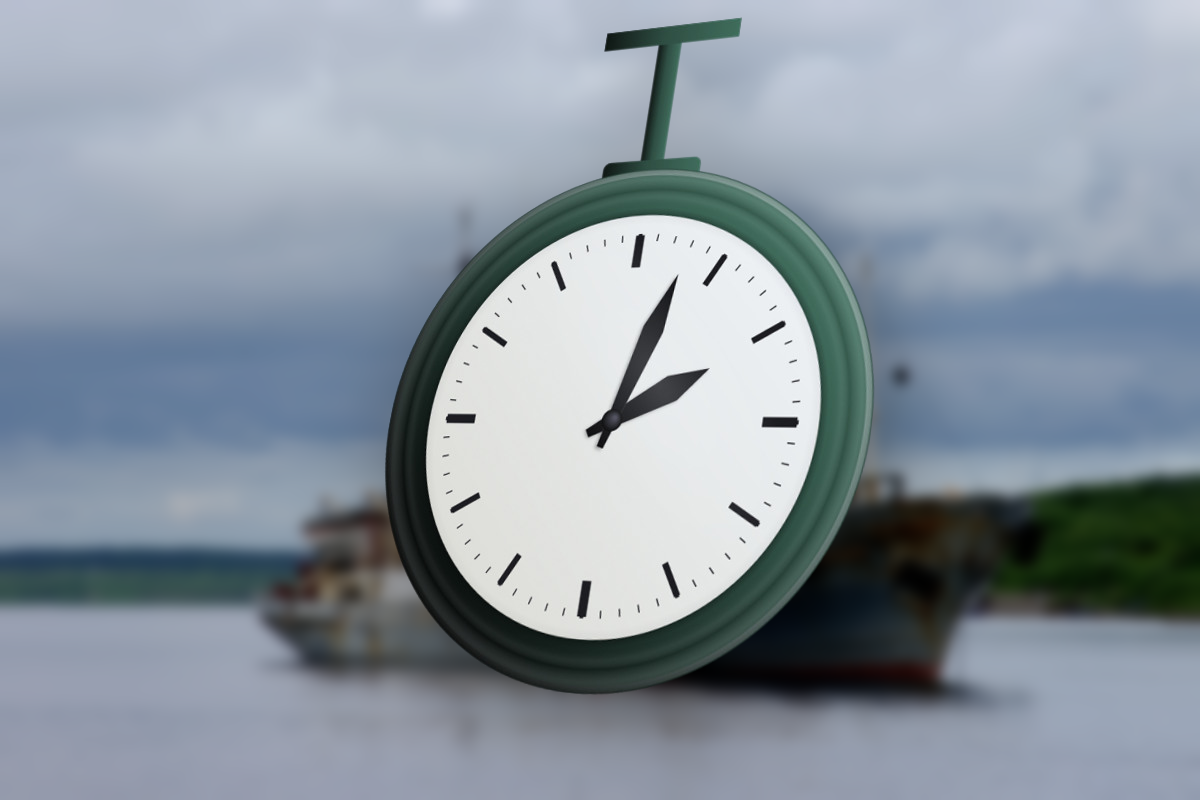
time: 2:03
